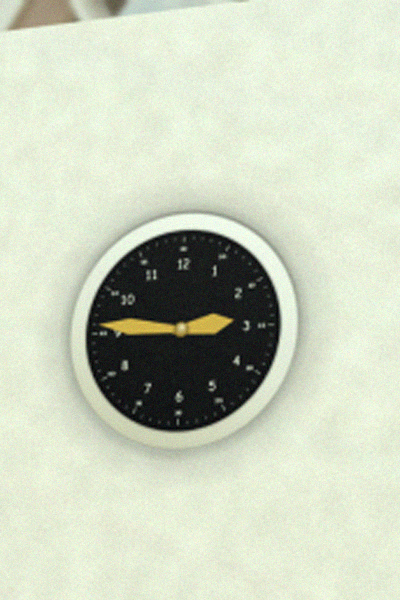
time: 2:46
